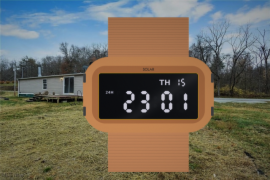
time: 23:01
